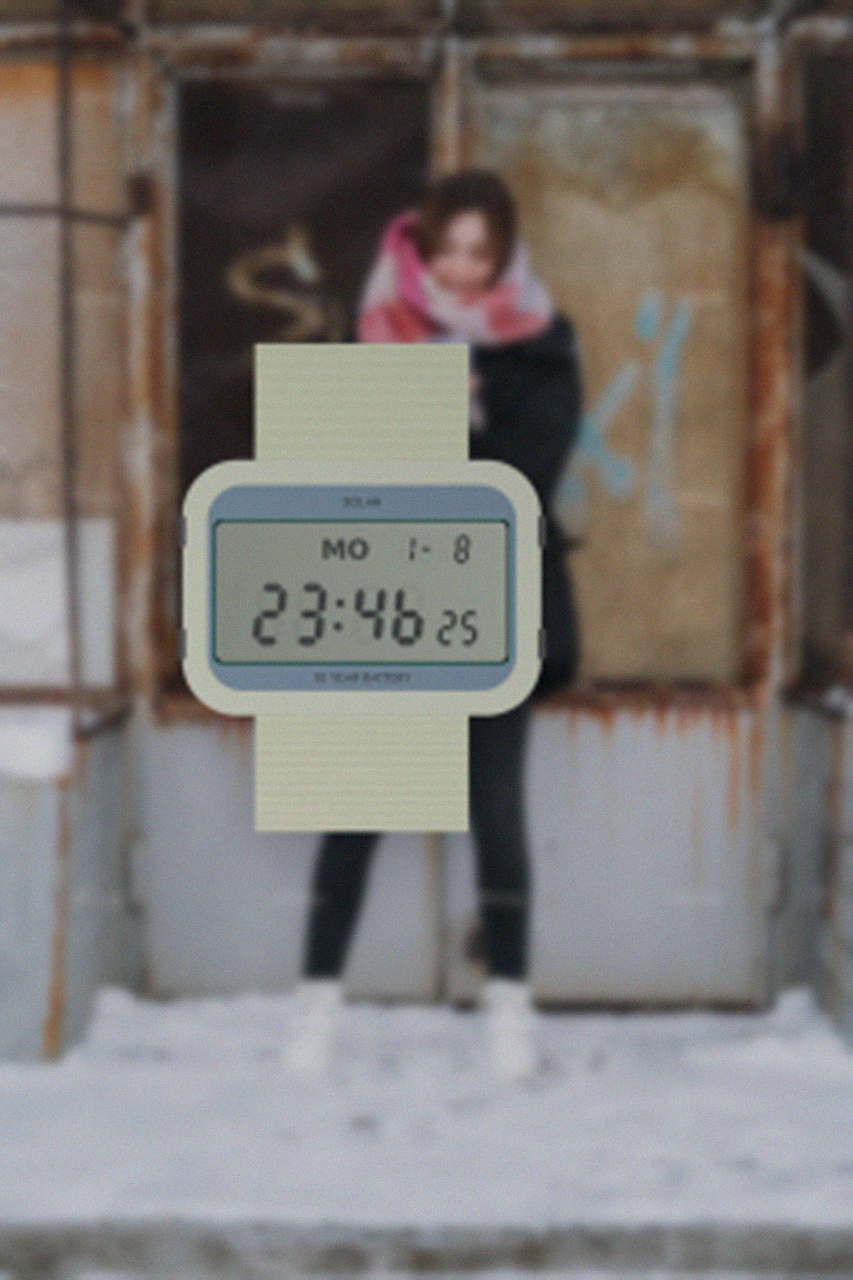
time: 23:46:25
